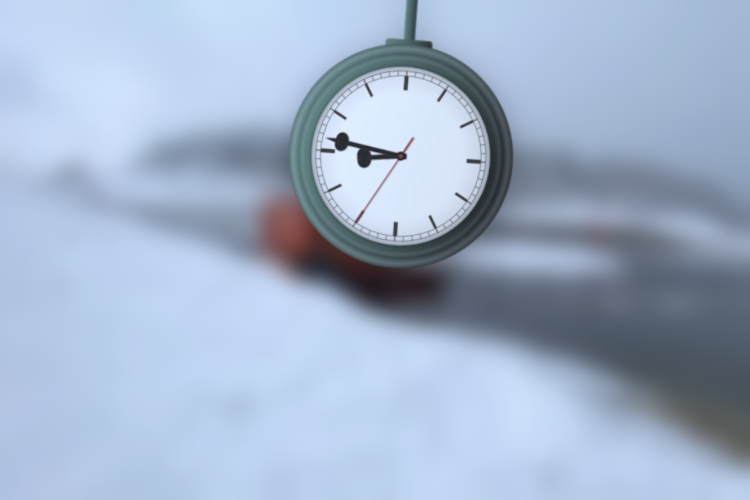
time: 8:46:35
